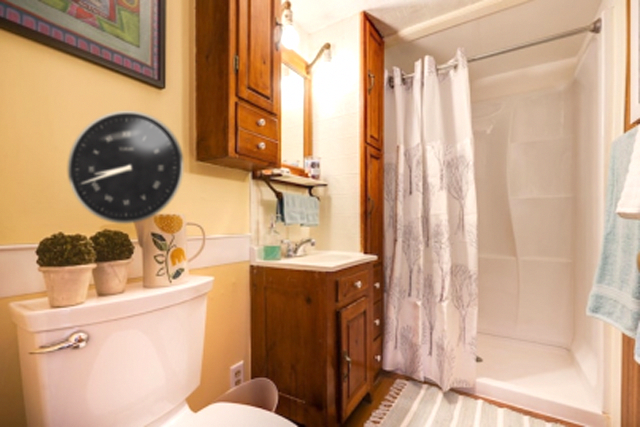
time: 8:42
